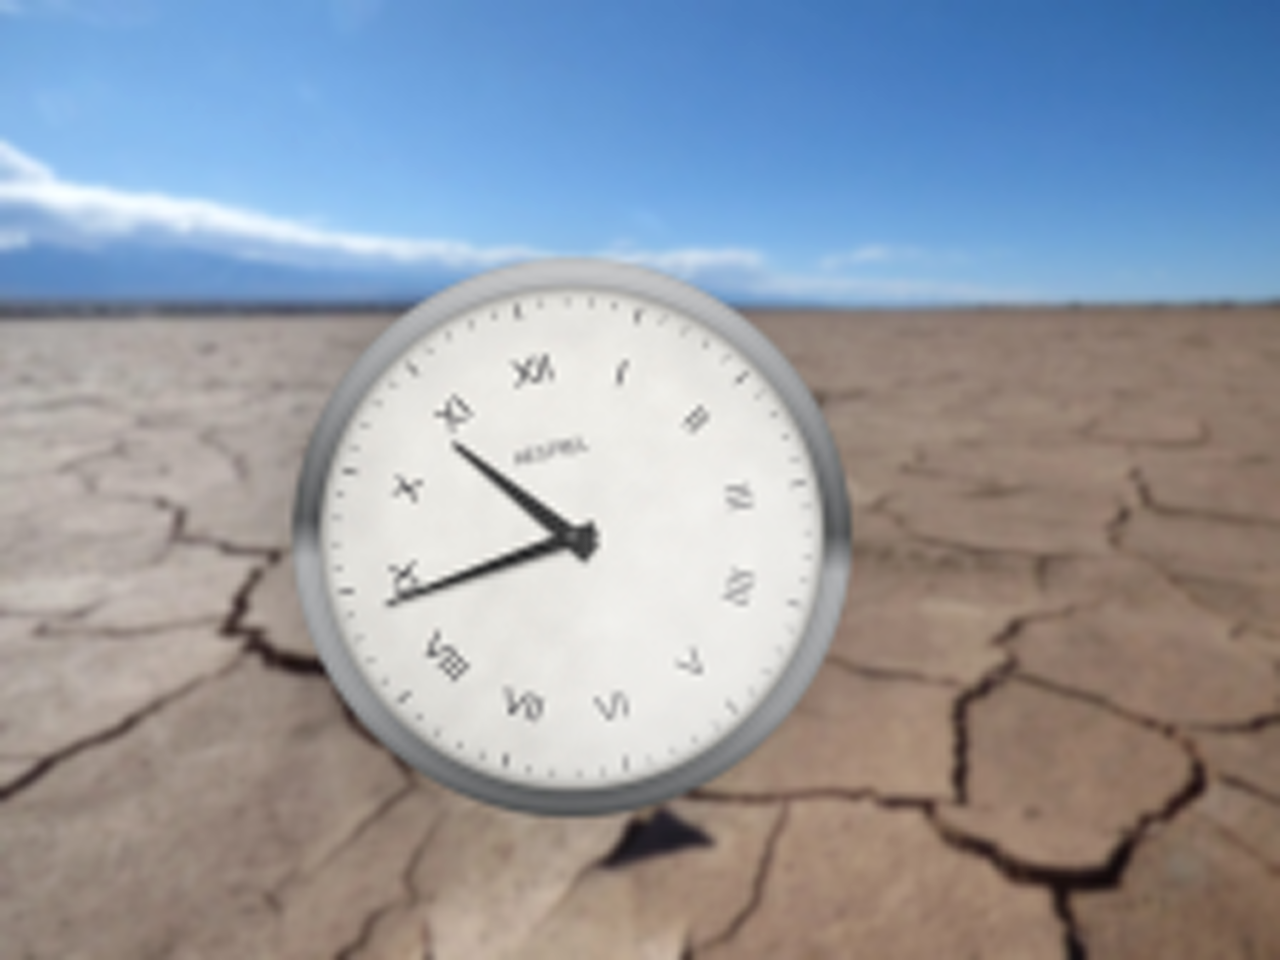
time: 10:44
